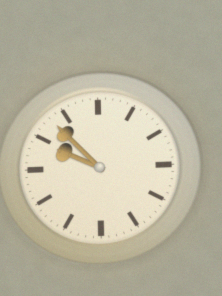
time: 9:53
